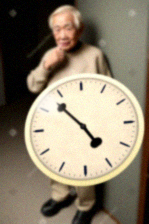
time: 4:53
